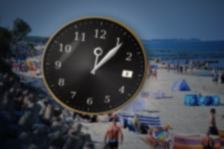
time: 12:06
